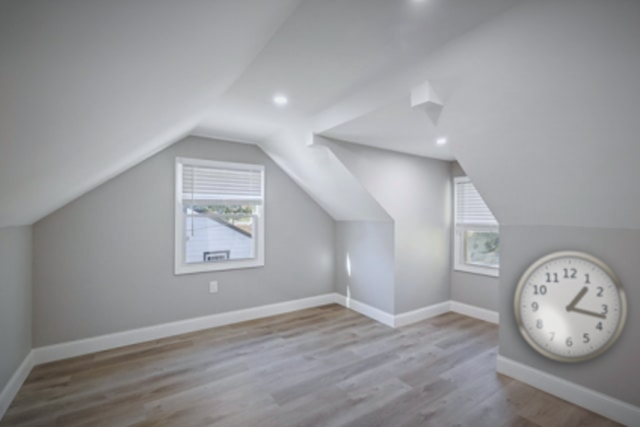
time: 1:17
